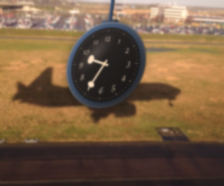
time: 9:35
